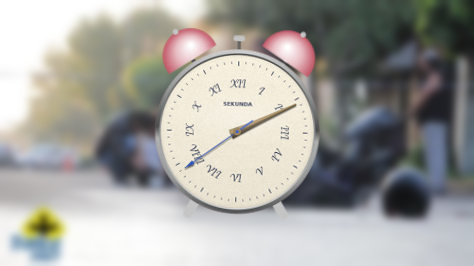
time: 2:10:39
